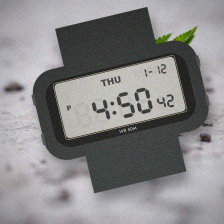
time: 4:50:42
